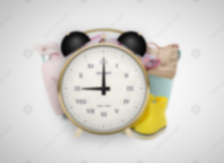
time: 9:00
